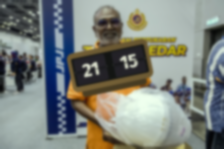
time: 21:15
